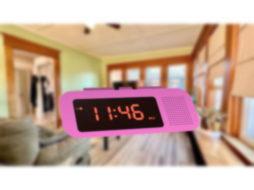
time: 11:46
